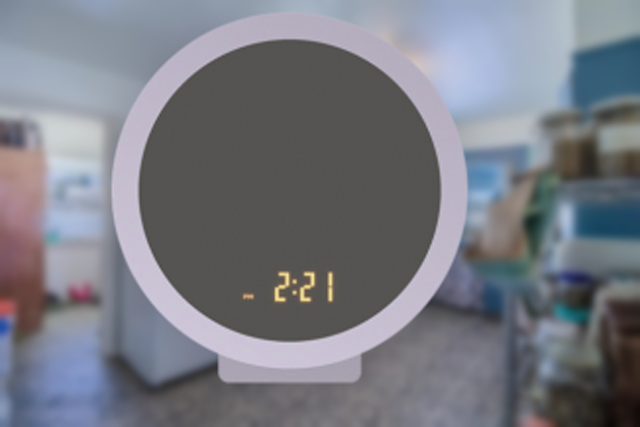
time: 2:21
